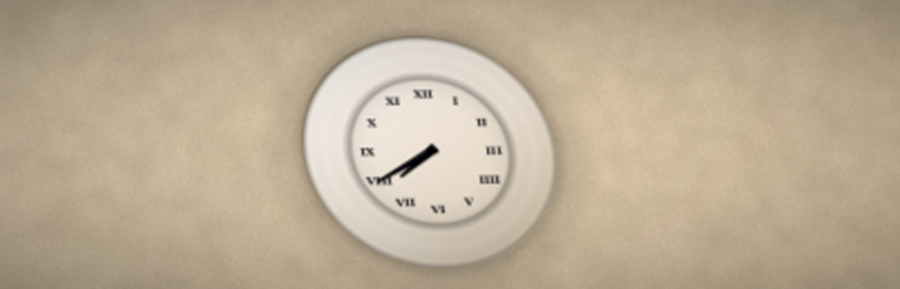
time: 7:40
